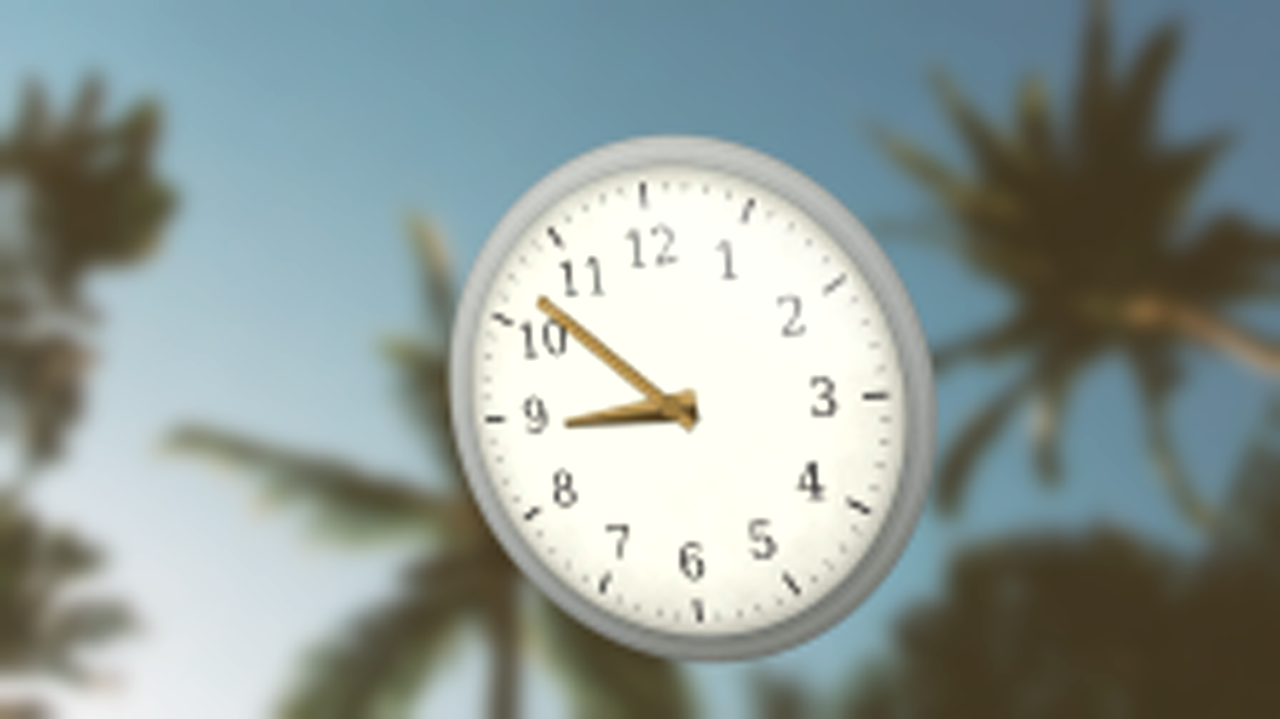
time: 8:52
